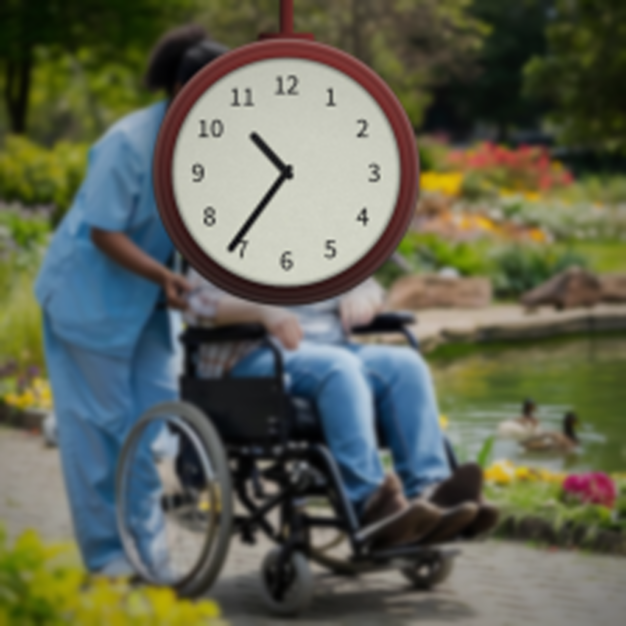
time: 10:36
